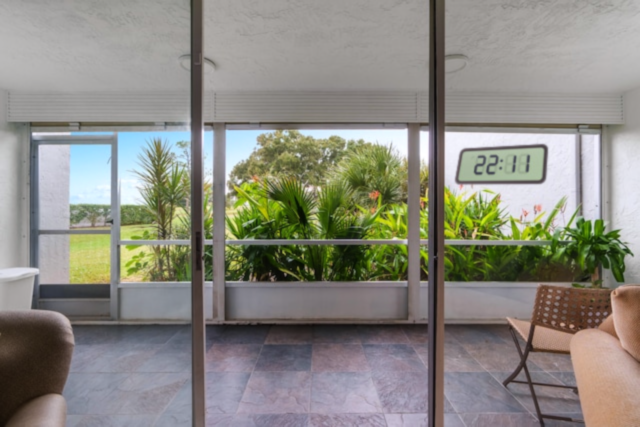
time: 22:11
